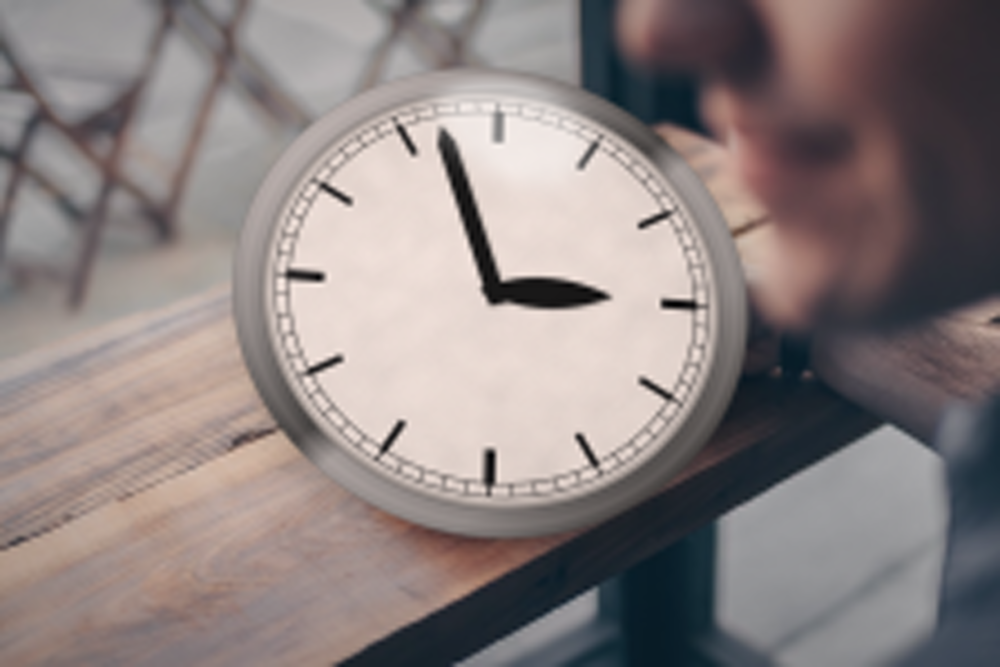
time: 2:57
